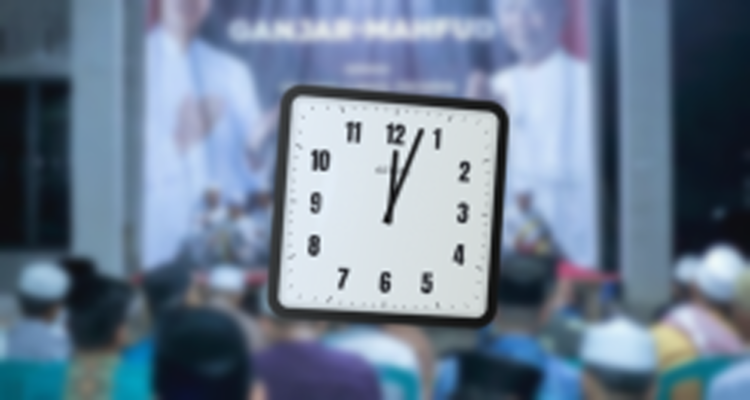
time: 12:03
